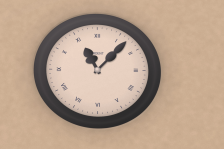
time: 11:07
